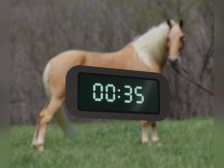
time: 0:35
